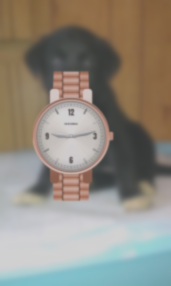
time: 9:13
